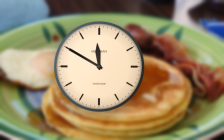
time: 11:50
